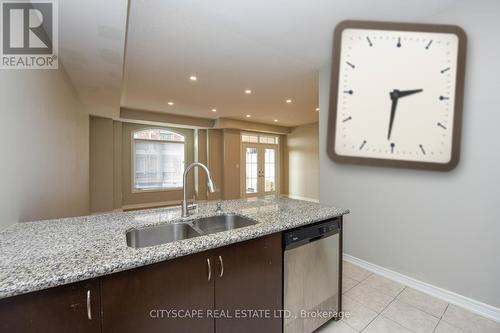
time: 2:31
